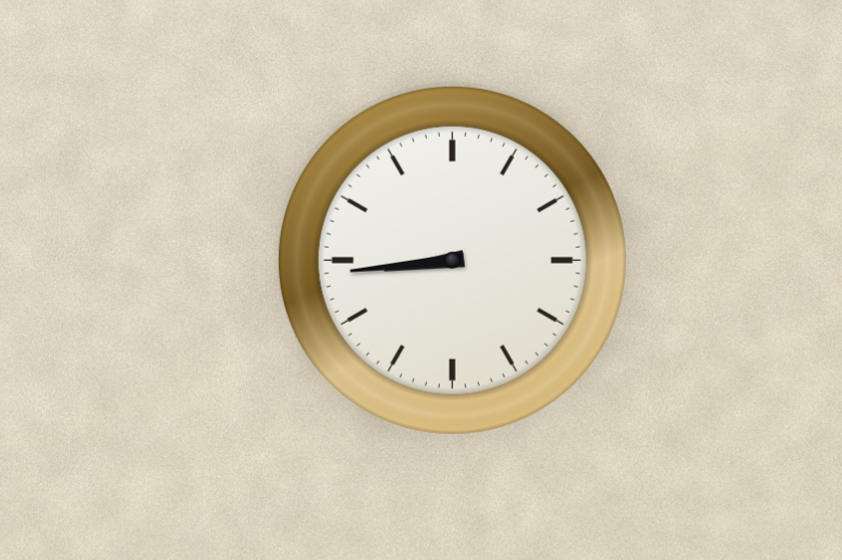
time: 8:44
